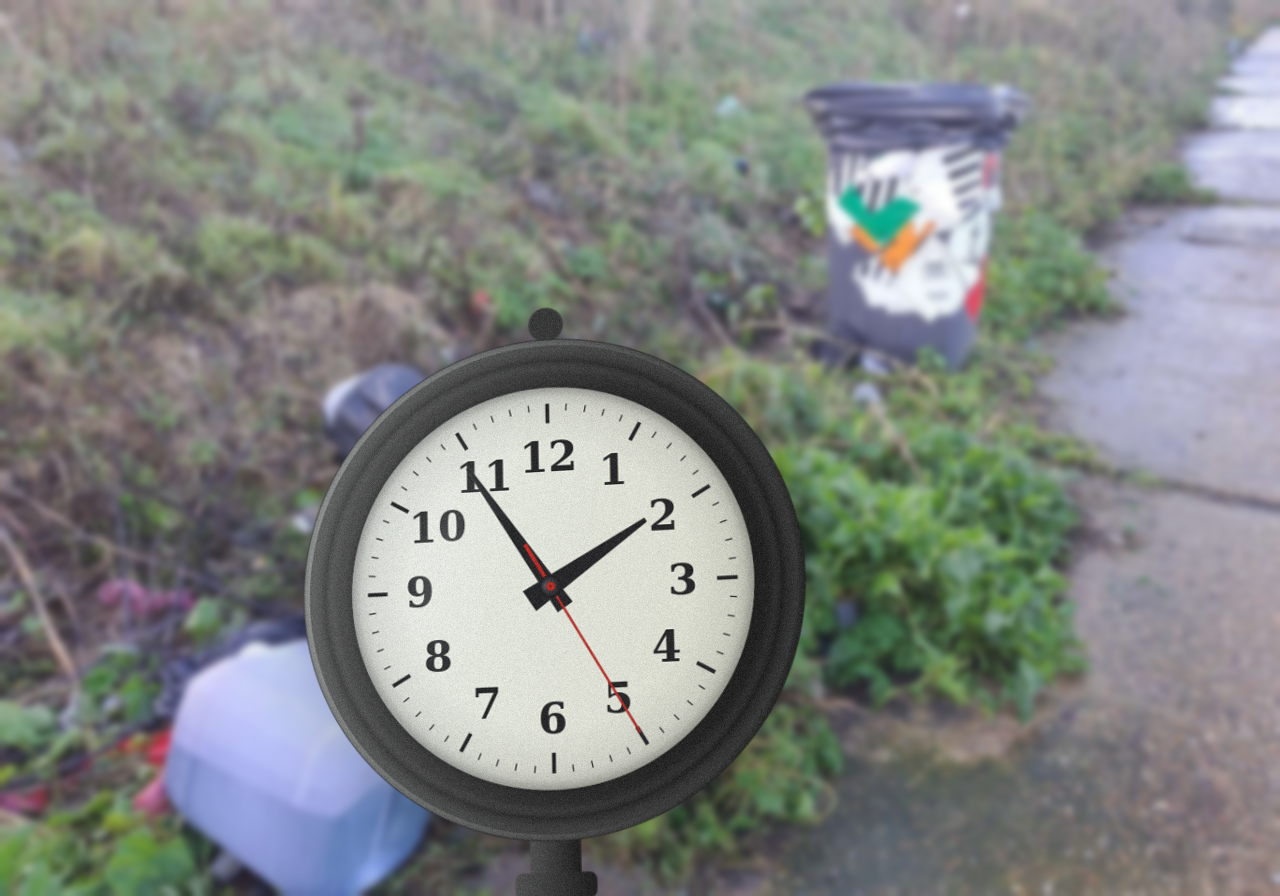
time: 1:54:25
